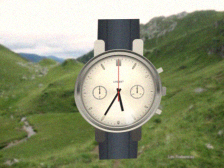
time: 5:35
